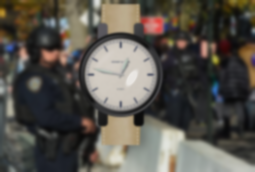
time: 12:47
